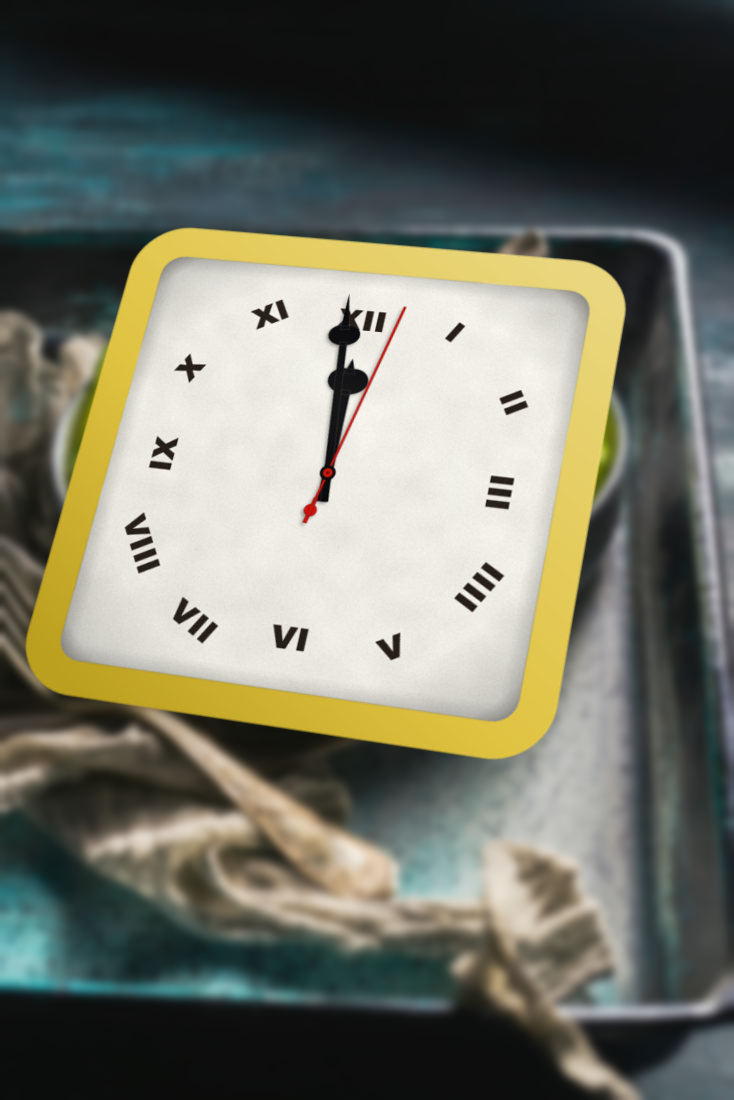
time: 11:59:02
